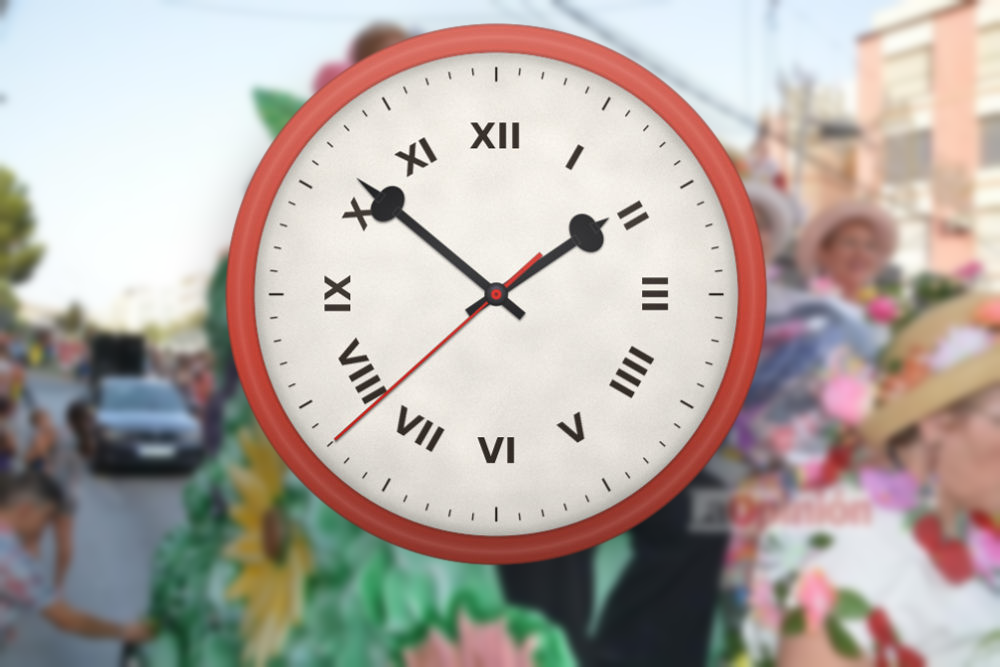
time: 1:51:38
